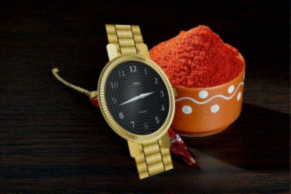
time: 2:43
